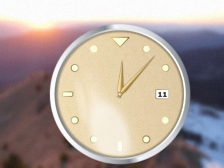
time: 12:07
